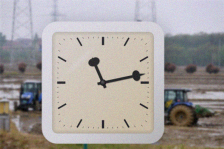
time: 11:13
